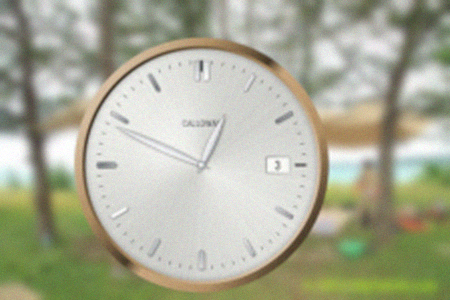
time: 12:49
